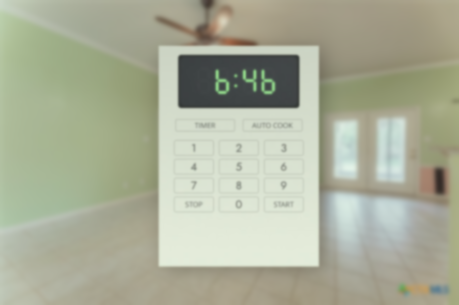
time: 6:46
